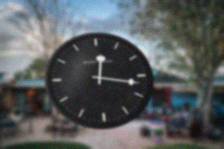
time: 12:17
